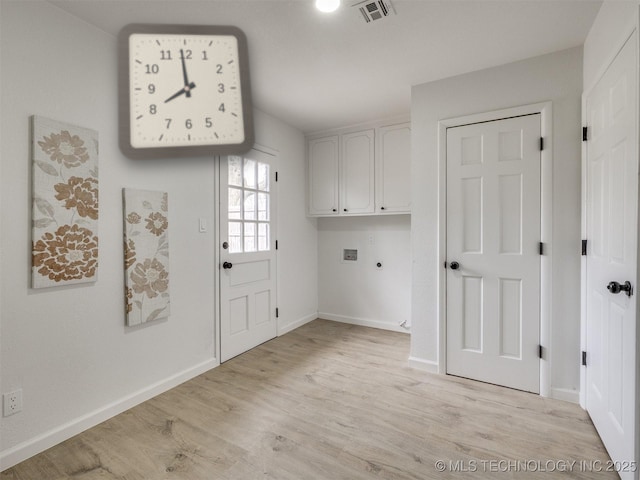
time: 7:59
